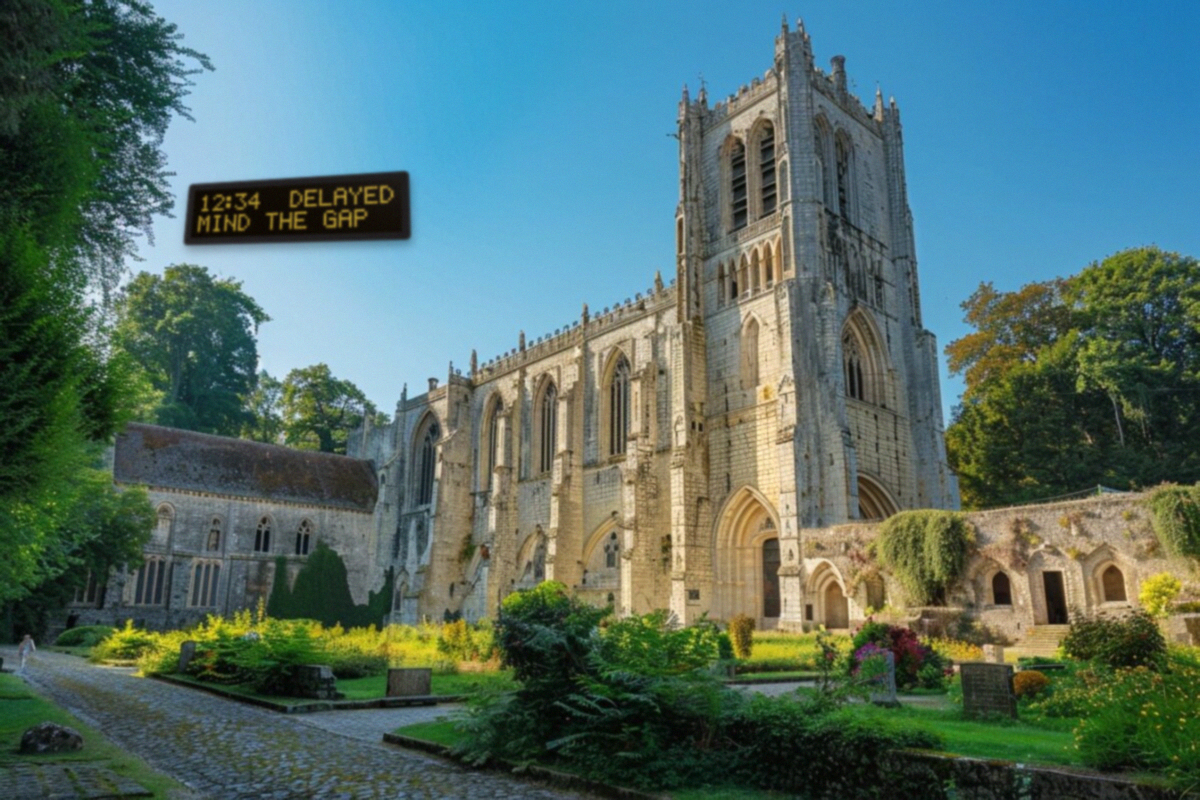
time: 12:34
